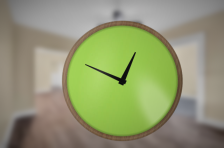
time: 12:49
